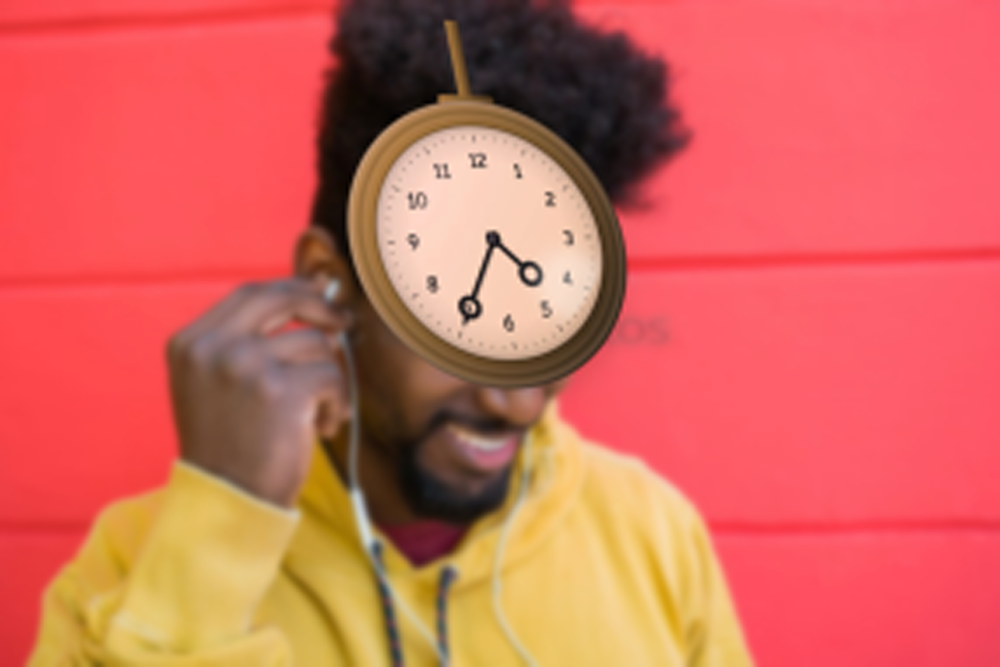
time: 4:35
